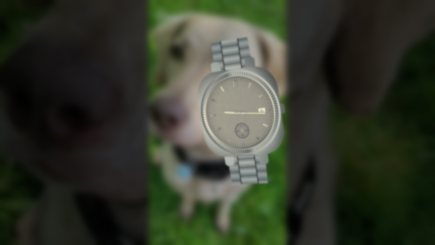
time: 9:16
